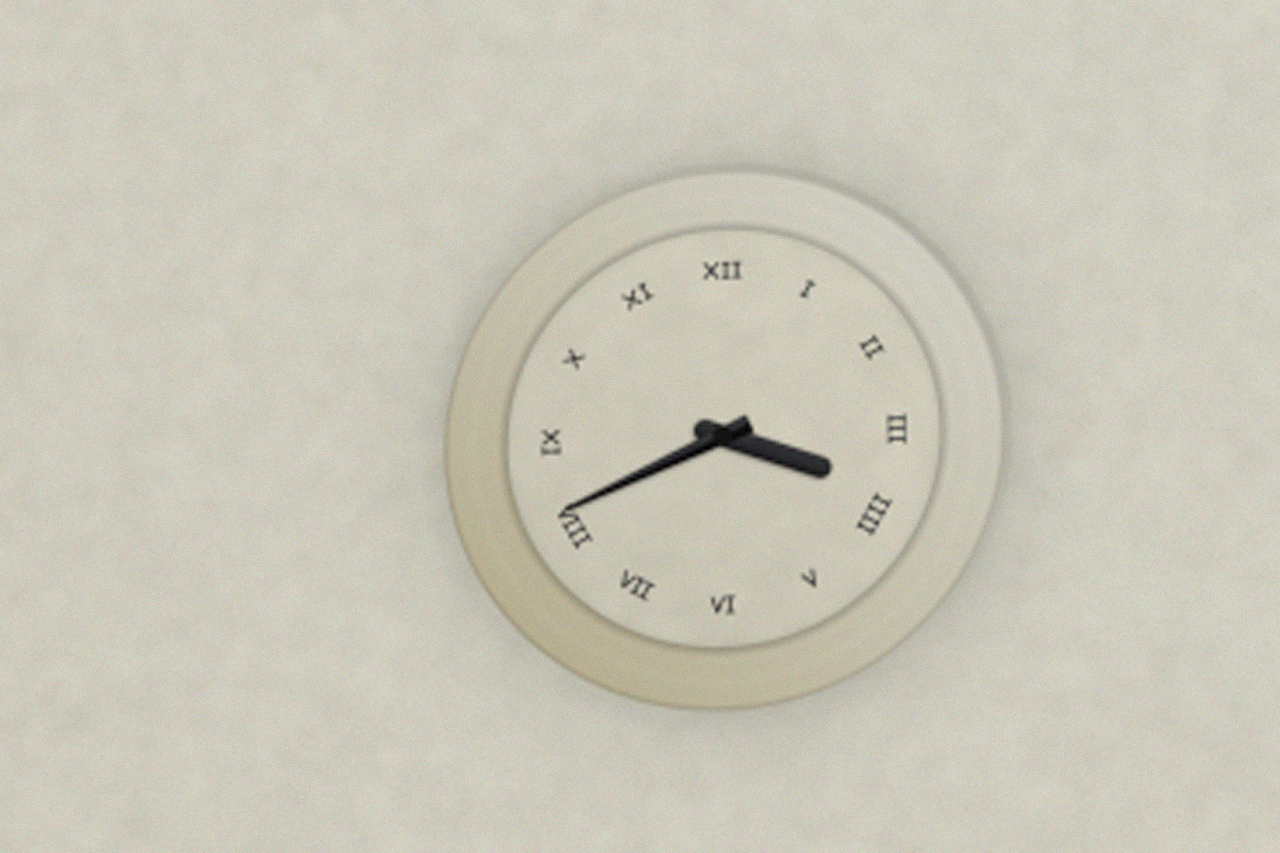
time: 3:41
